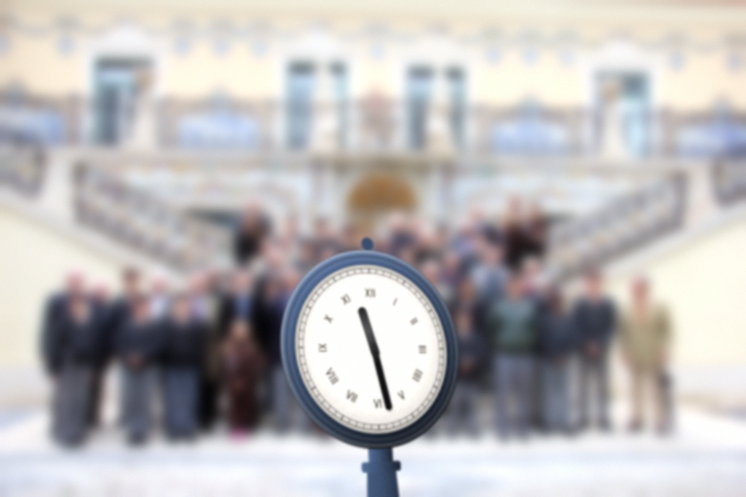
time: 11:28
